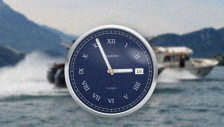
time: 2:56
